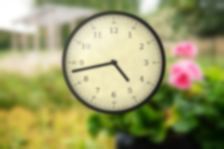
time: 4:43
